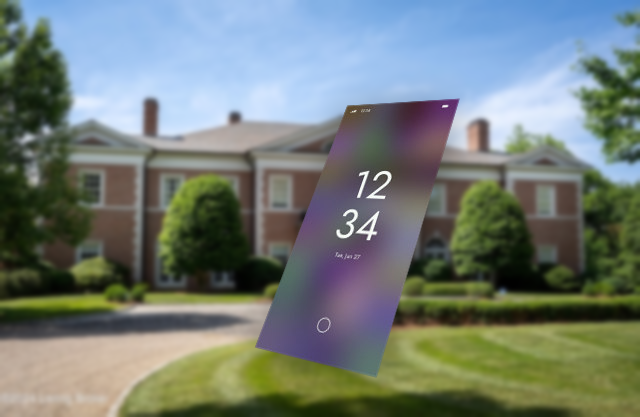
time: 12:34
